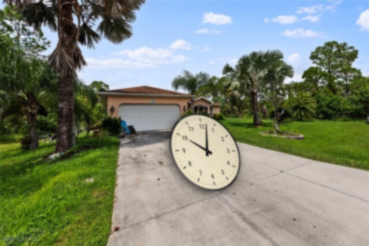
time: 10:02
